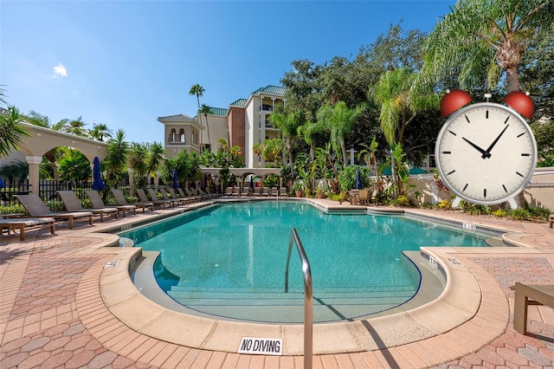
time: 10:06
